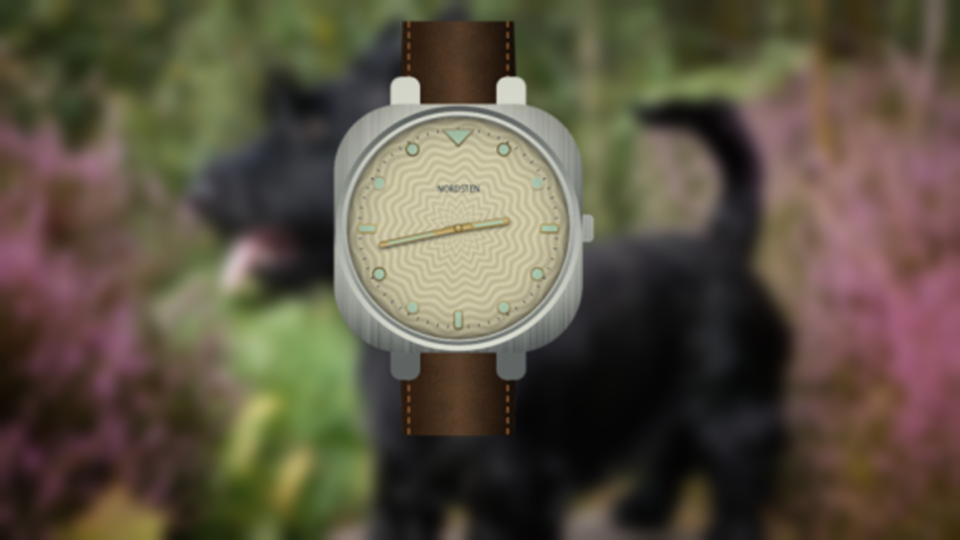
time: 2:43
